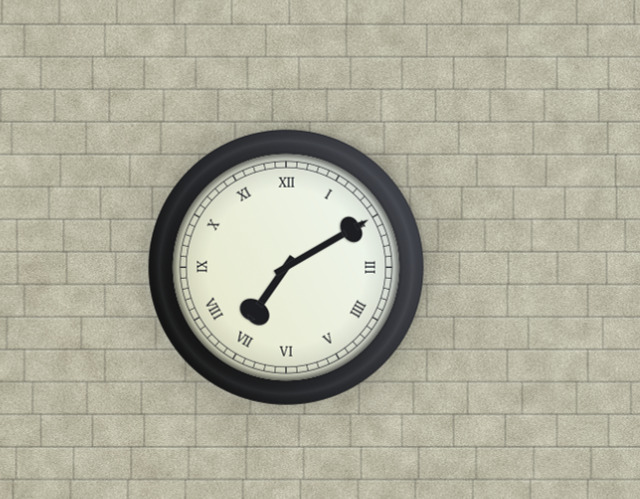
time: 7:10
